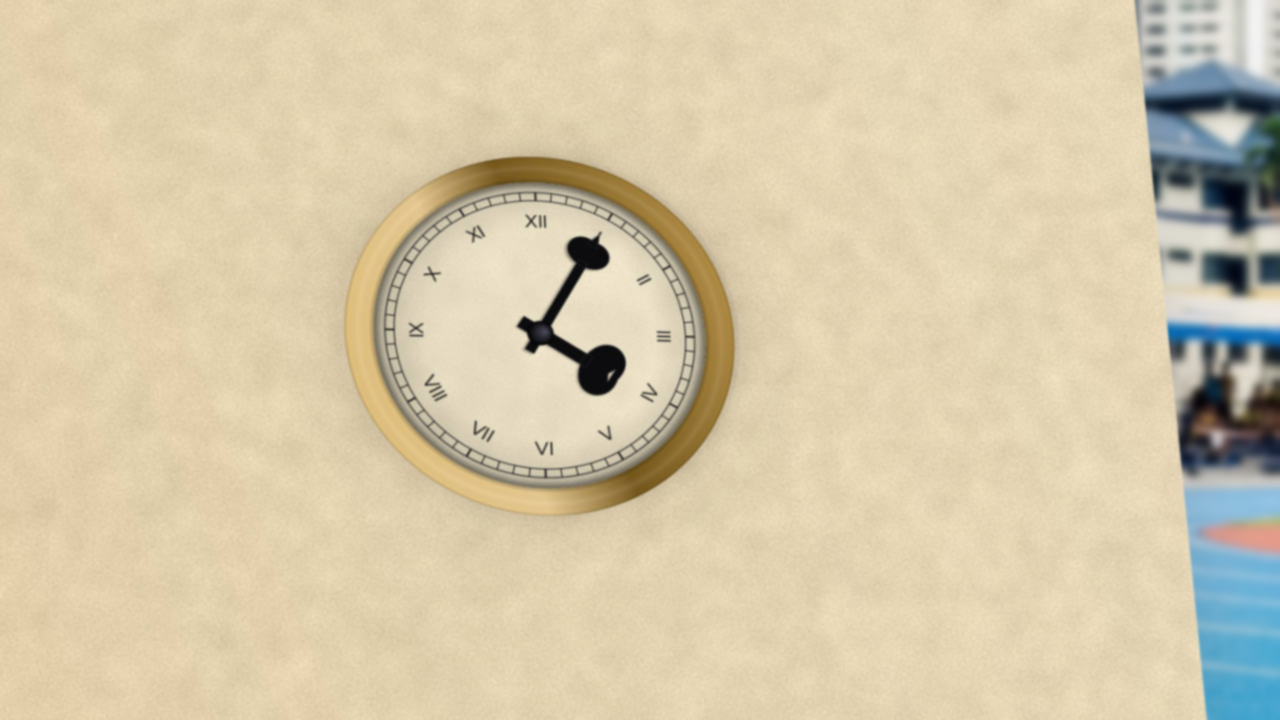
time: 4:05
